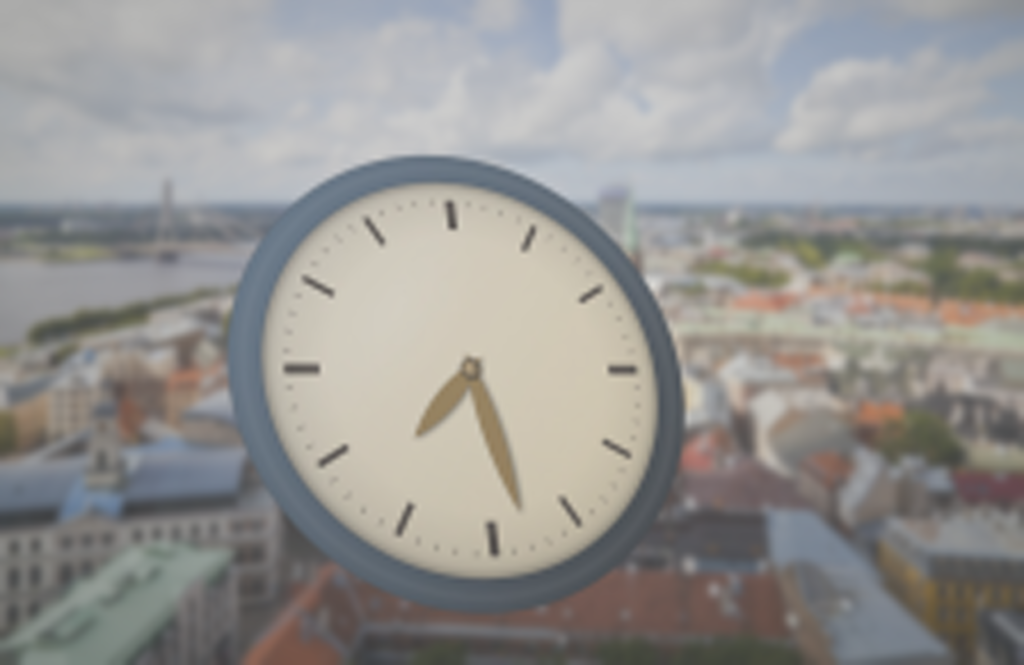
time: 7:28
